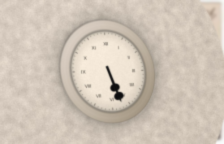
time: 5:27
